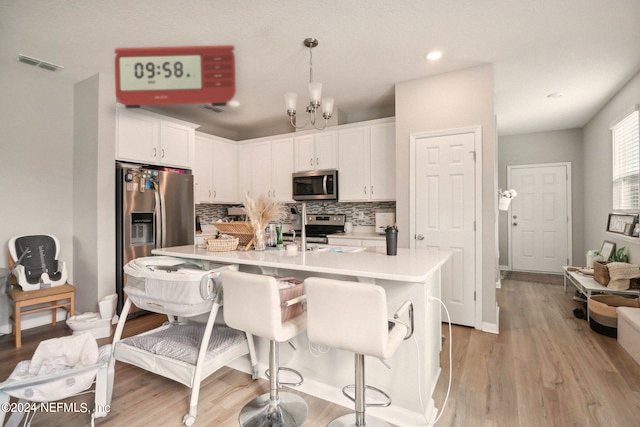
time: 9:58
